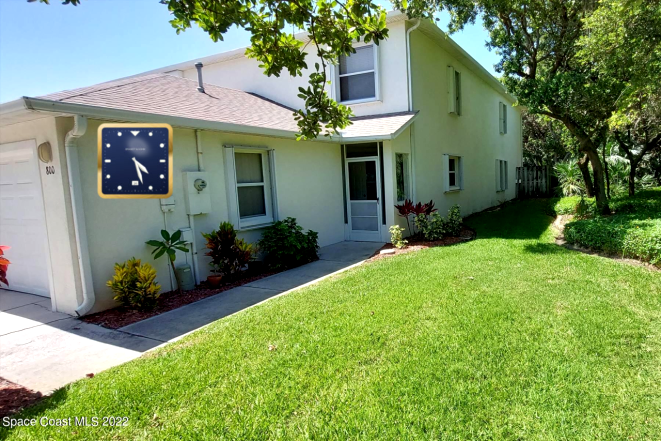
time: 4:27
